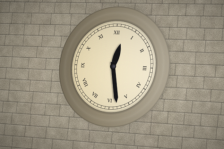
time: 12:28
